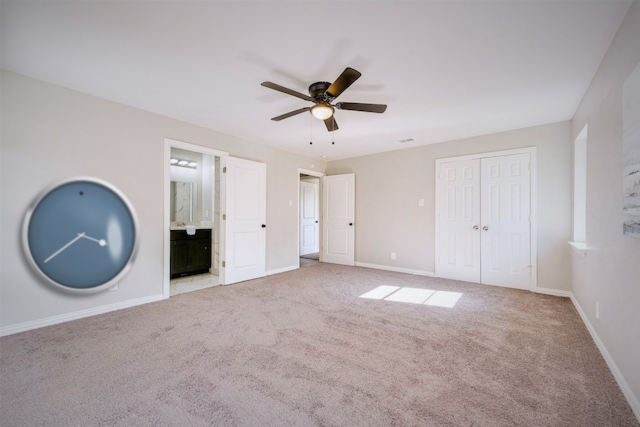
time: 3:39
